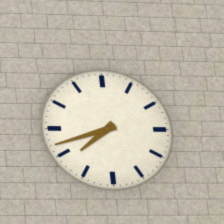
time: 7:42
